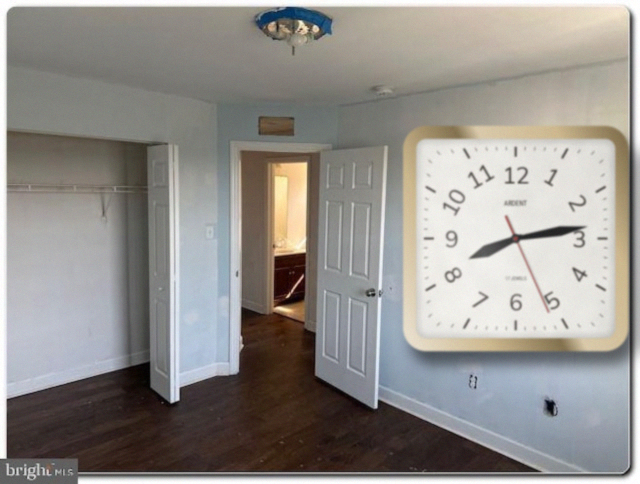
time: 8:13:26
